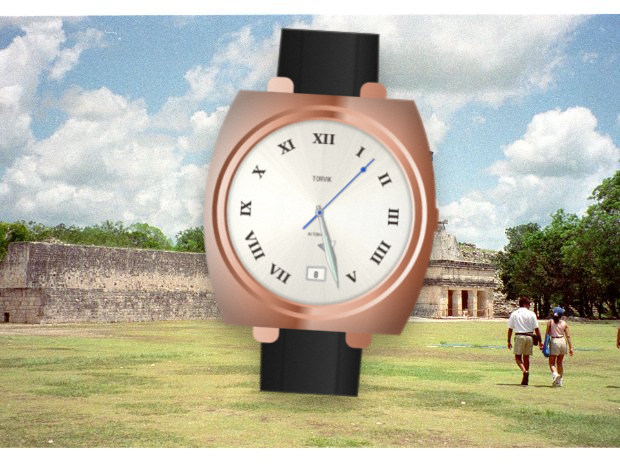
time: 5:27:07
